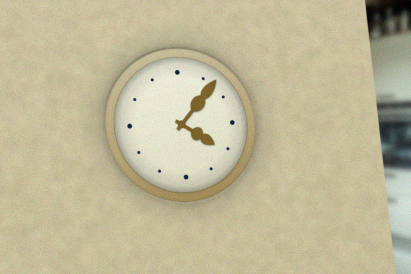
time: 4:07
